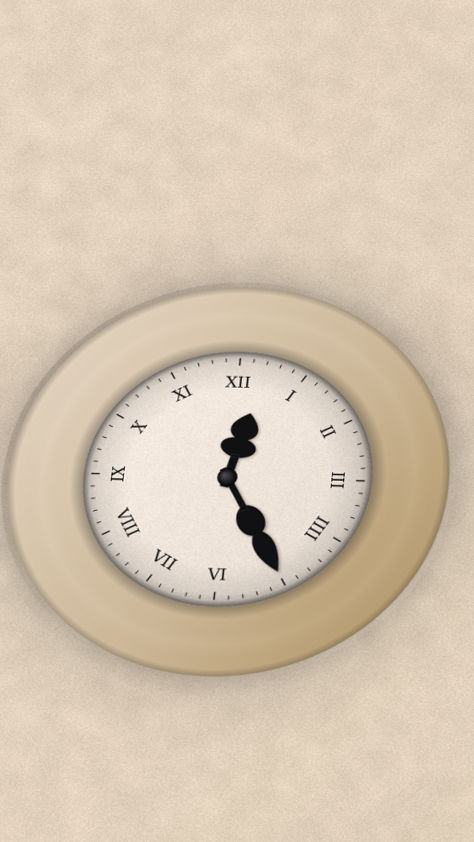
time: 12:25
